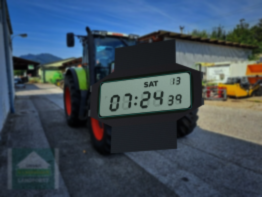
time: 7:24:39
